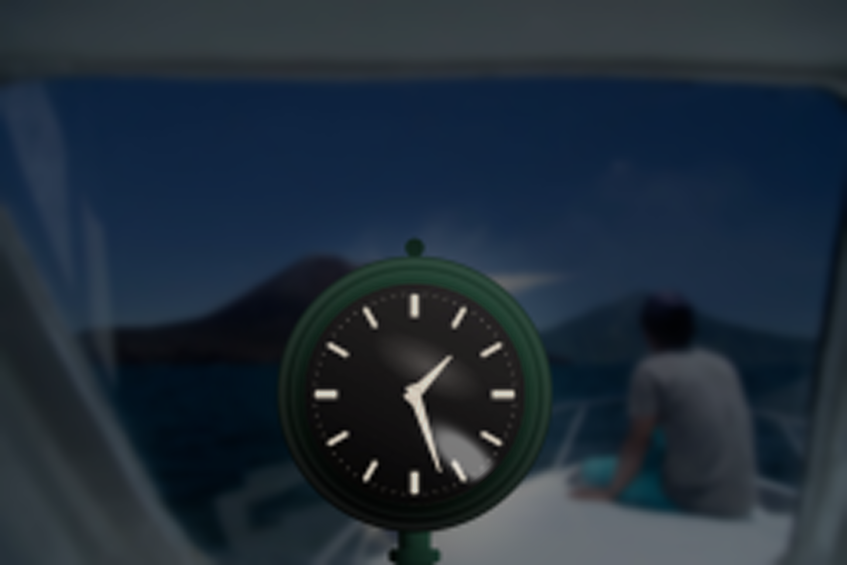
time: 1:27
